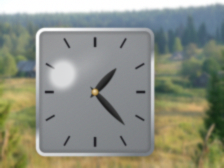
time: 1:23
